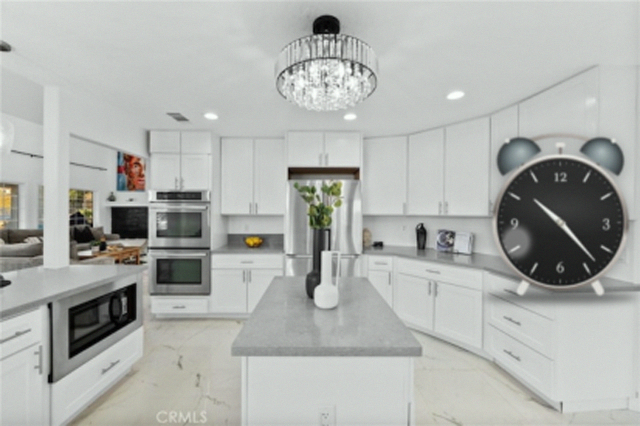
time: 10:23
